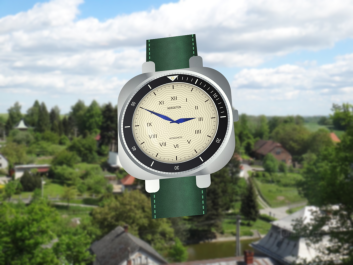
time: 2:50
